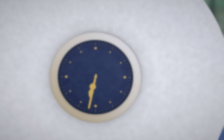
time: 6:32
